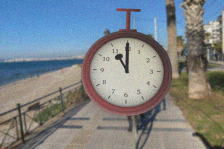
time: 11:00
